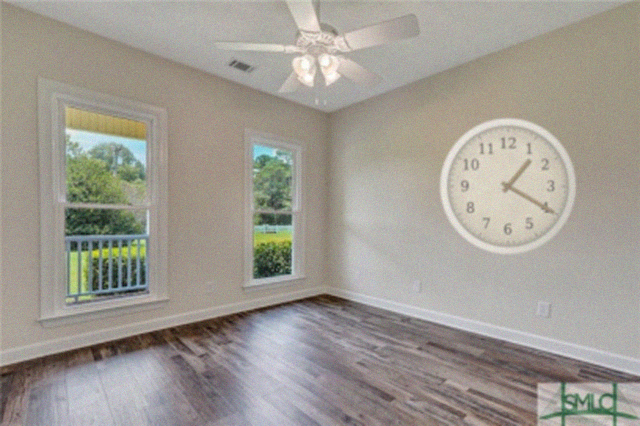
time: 1:20
